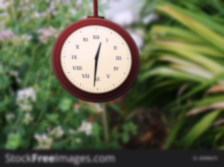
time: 12:31
